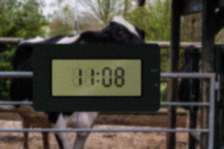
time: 11:08
